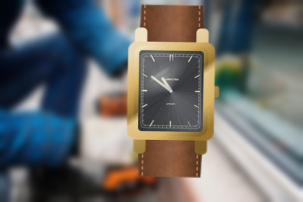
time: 10:51
